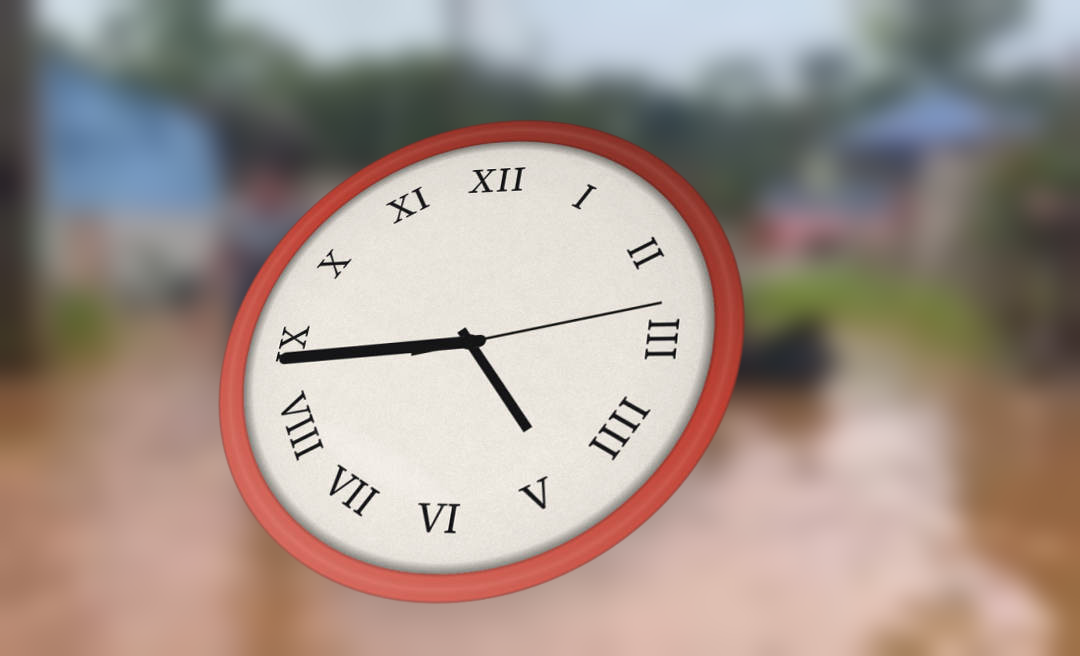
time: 4:44:13
